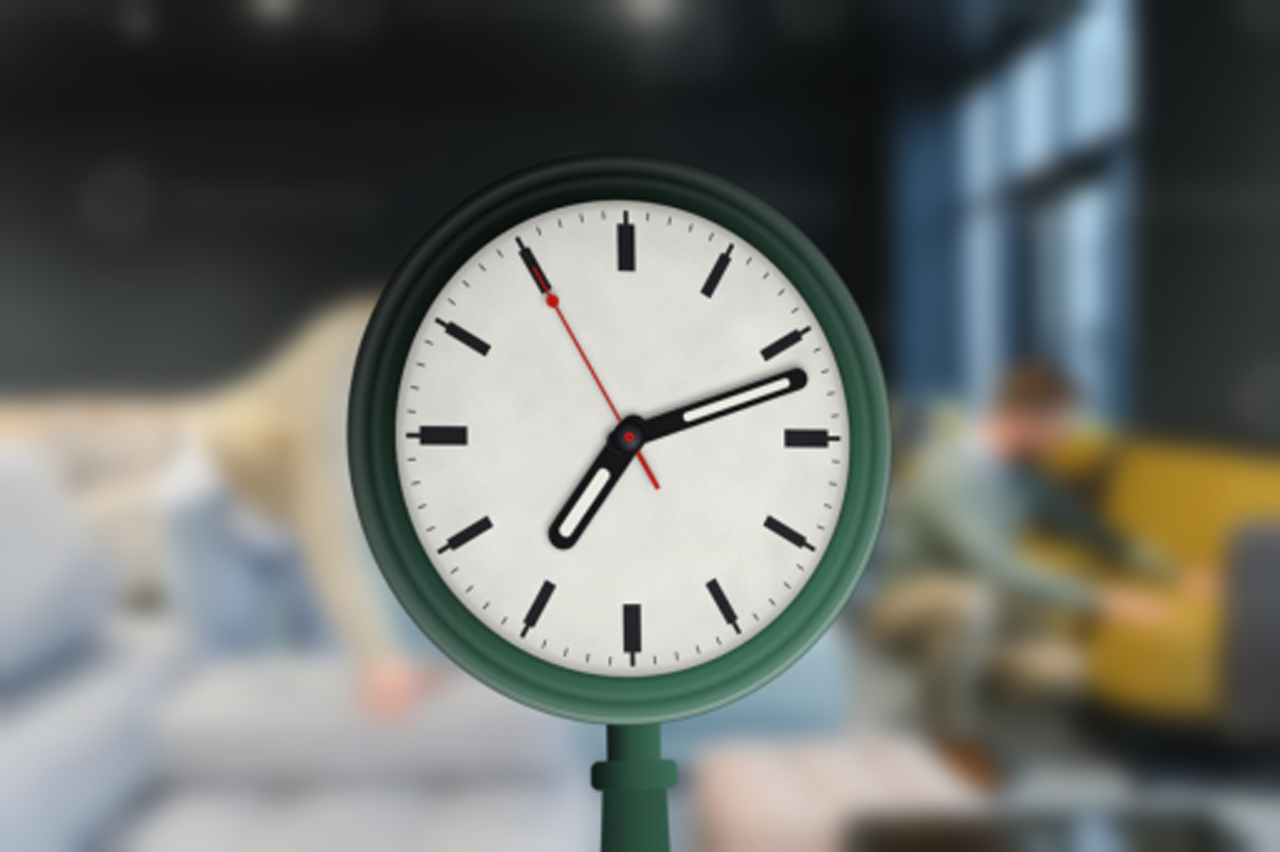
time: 7:11:55
